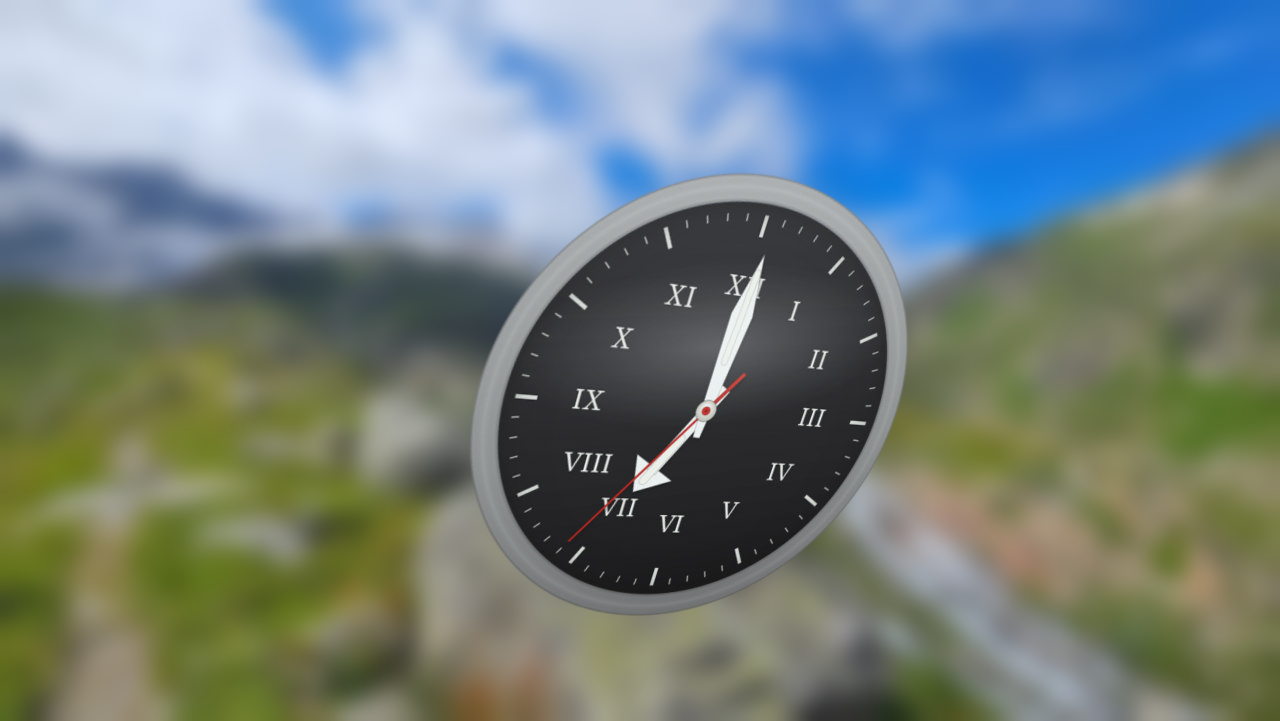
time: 7:00:36
